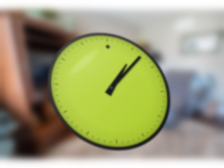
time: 1:07
